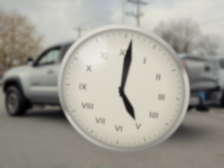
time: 5:01
